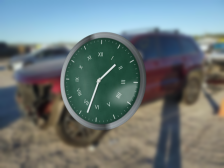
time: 1:33
